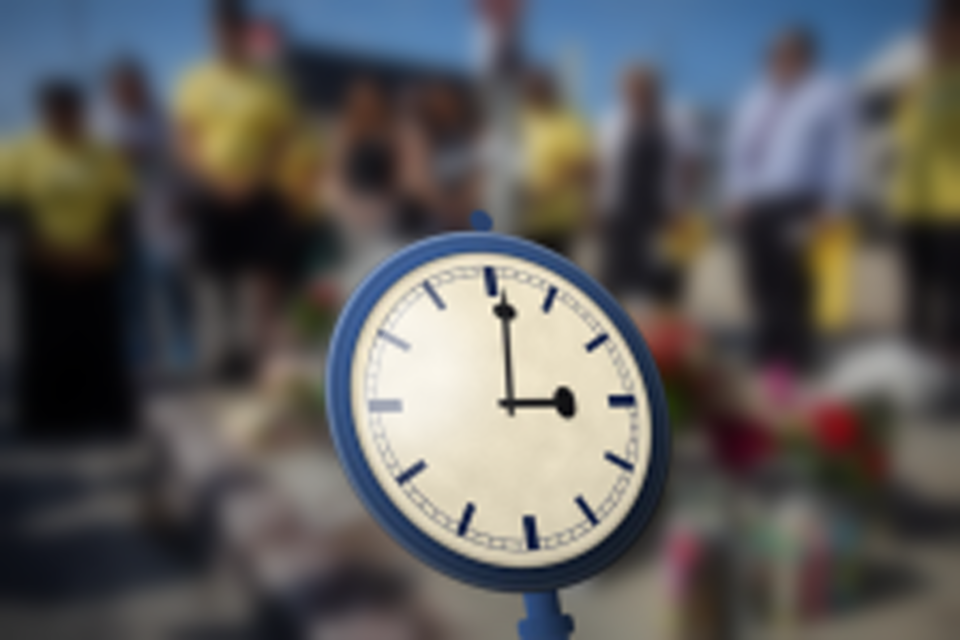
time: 3:01
